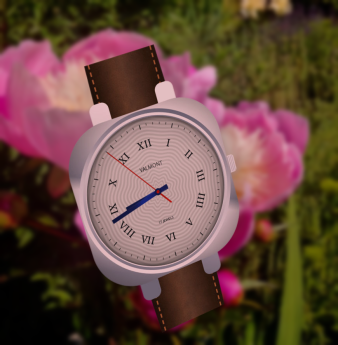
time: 8:42:54
